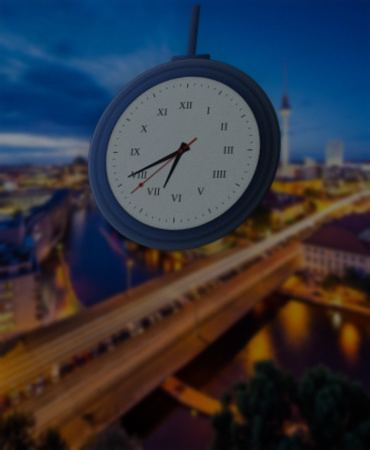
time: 6:40:38
